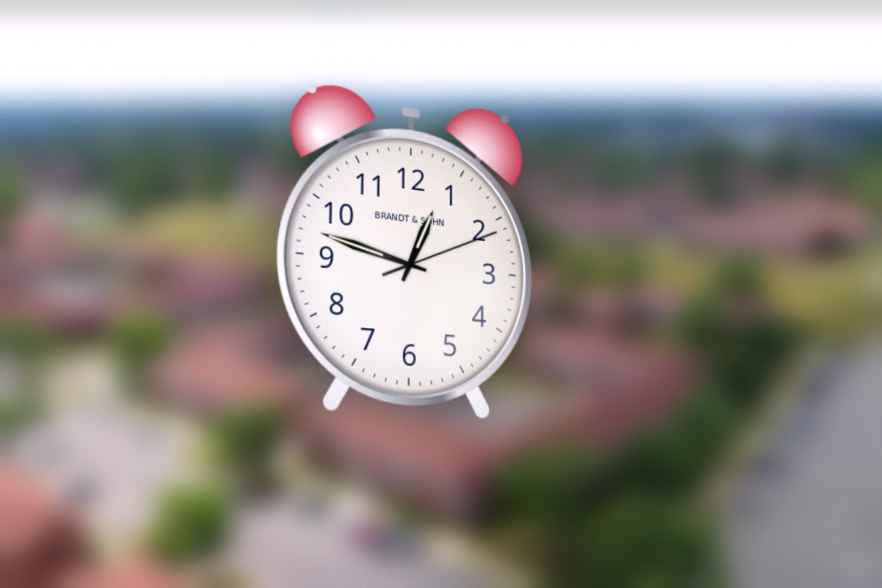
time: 12:47:11
